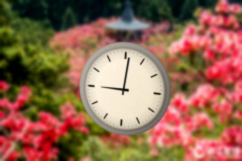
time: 9:01
